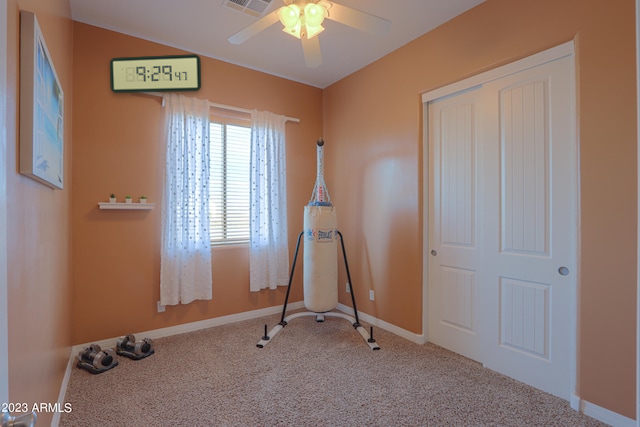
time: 9:29:47
